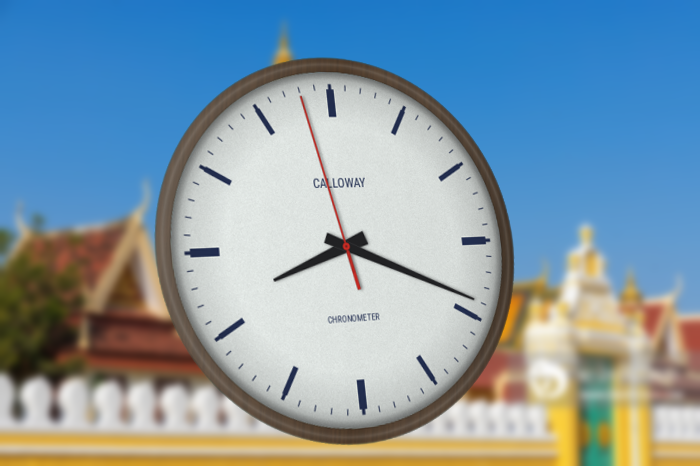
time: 8:18:58
